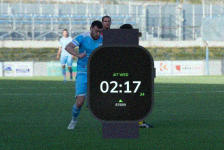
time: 2:17
